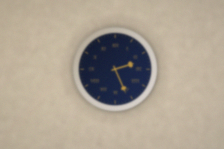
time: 2:26
